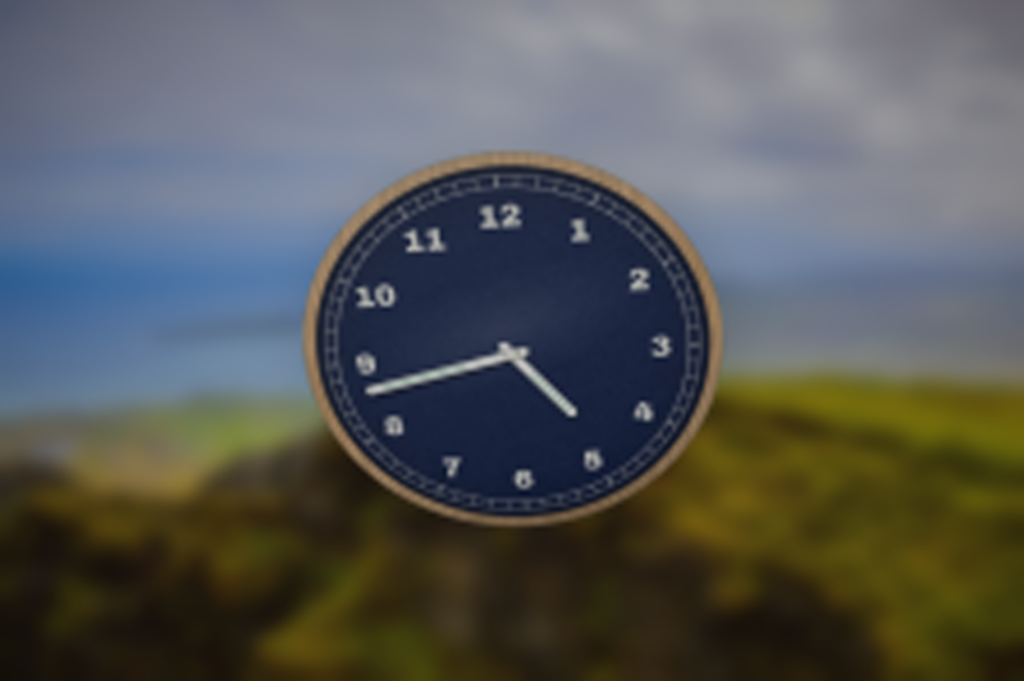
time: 4:43
